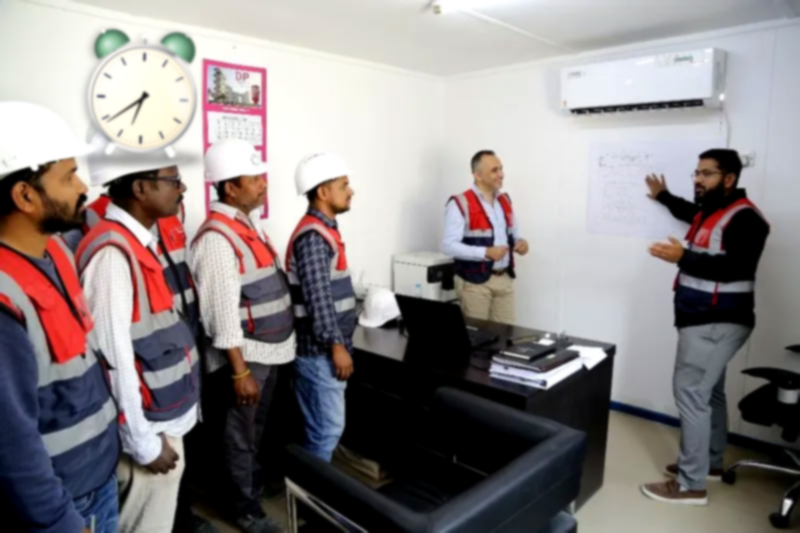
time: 6:39
